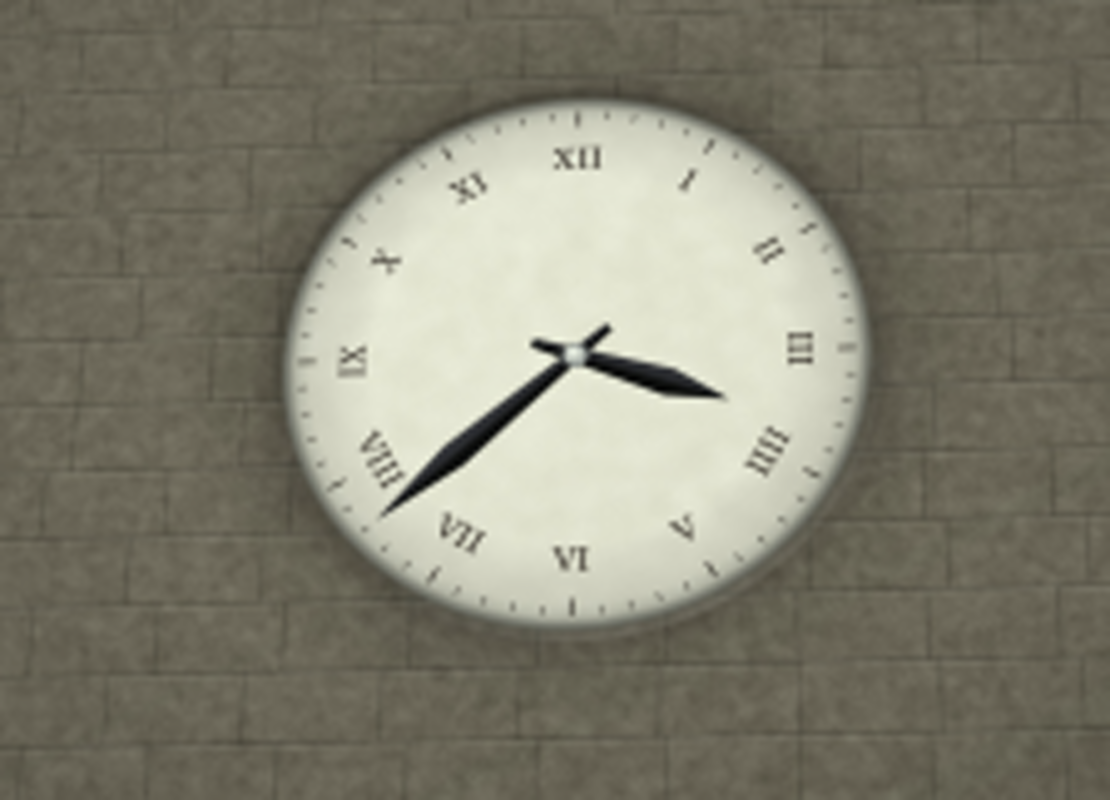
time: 3:38
